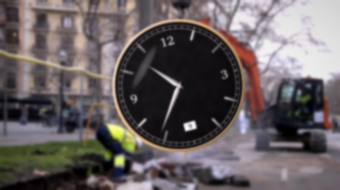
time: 10:36
